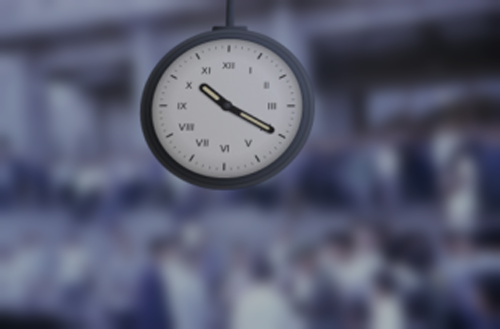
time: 10:20
